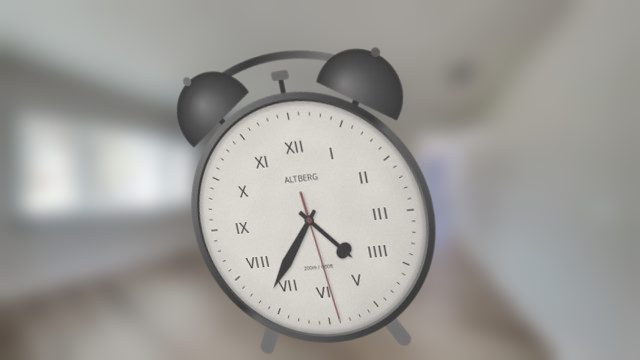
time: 4:36:29
